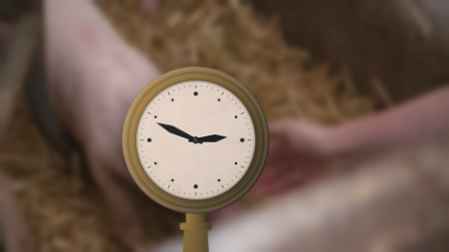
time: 2:49
